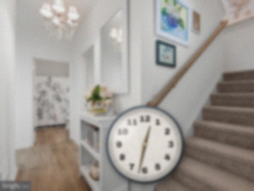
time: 12:32
